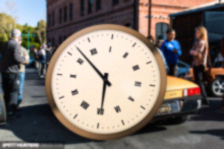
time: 6:57
